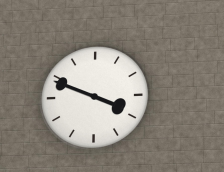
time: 3:49
